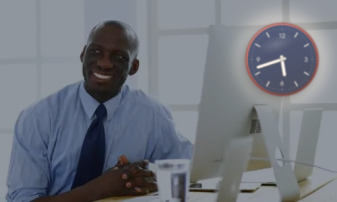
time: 5:42
